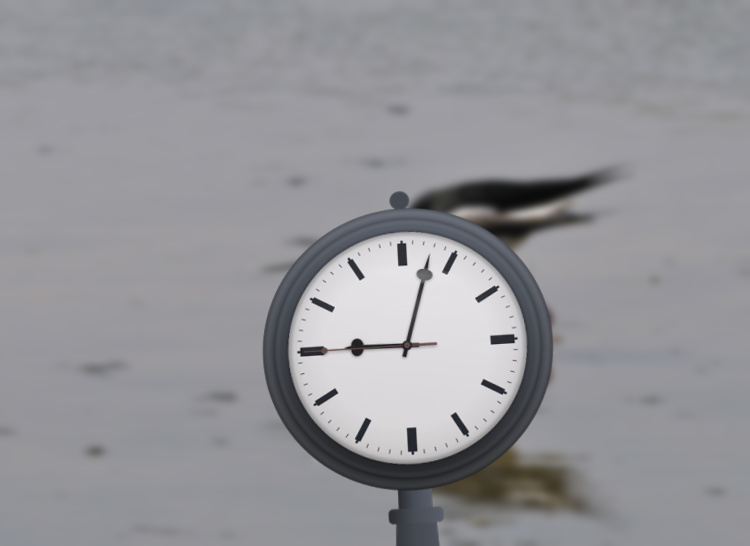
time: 9:02:45
